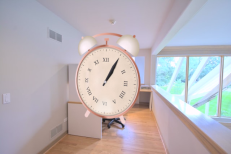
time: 1:05
